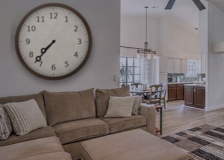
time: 7:37
